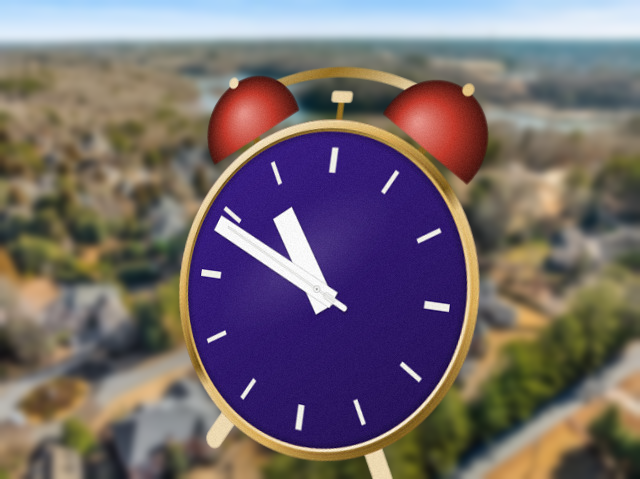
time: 10:48:49
